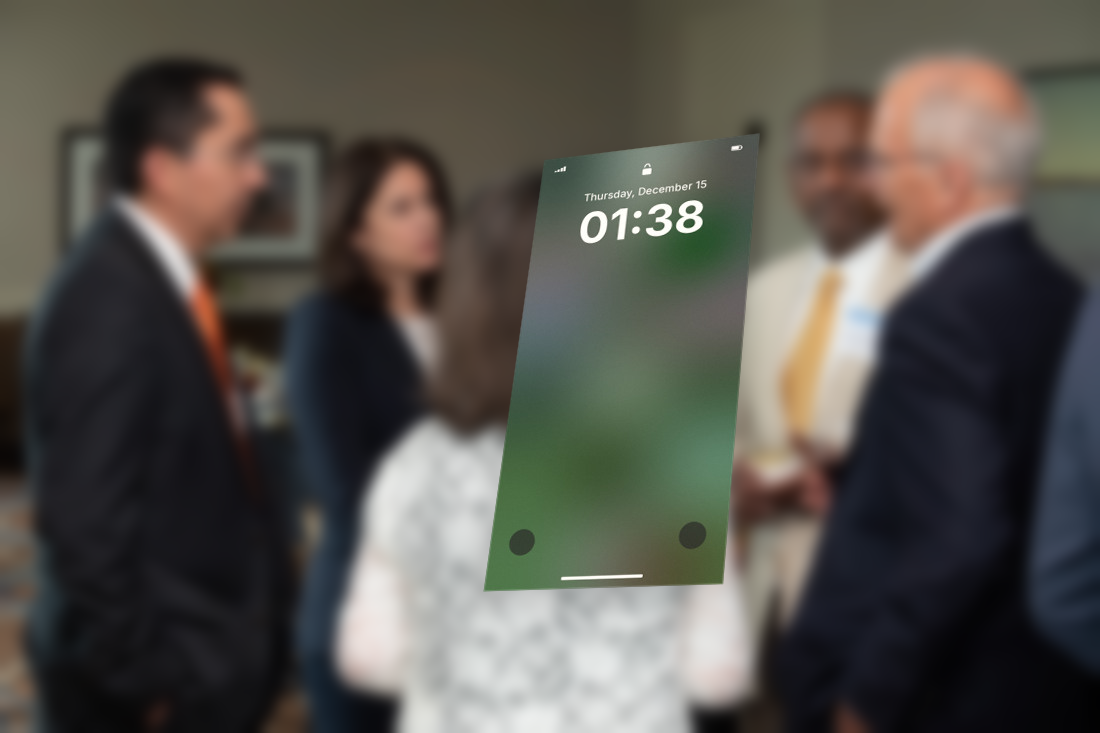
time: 1:38
